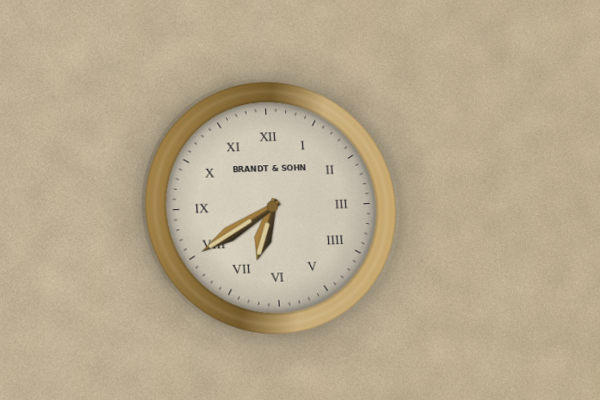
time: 6:40
